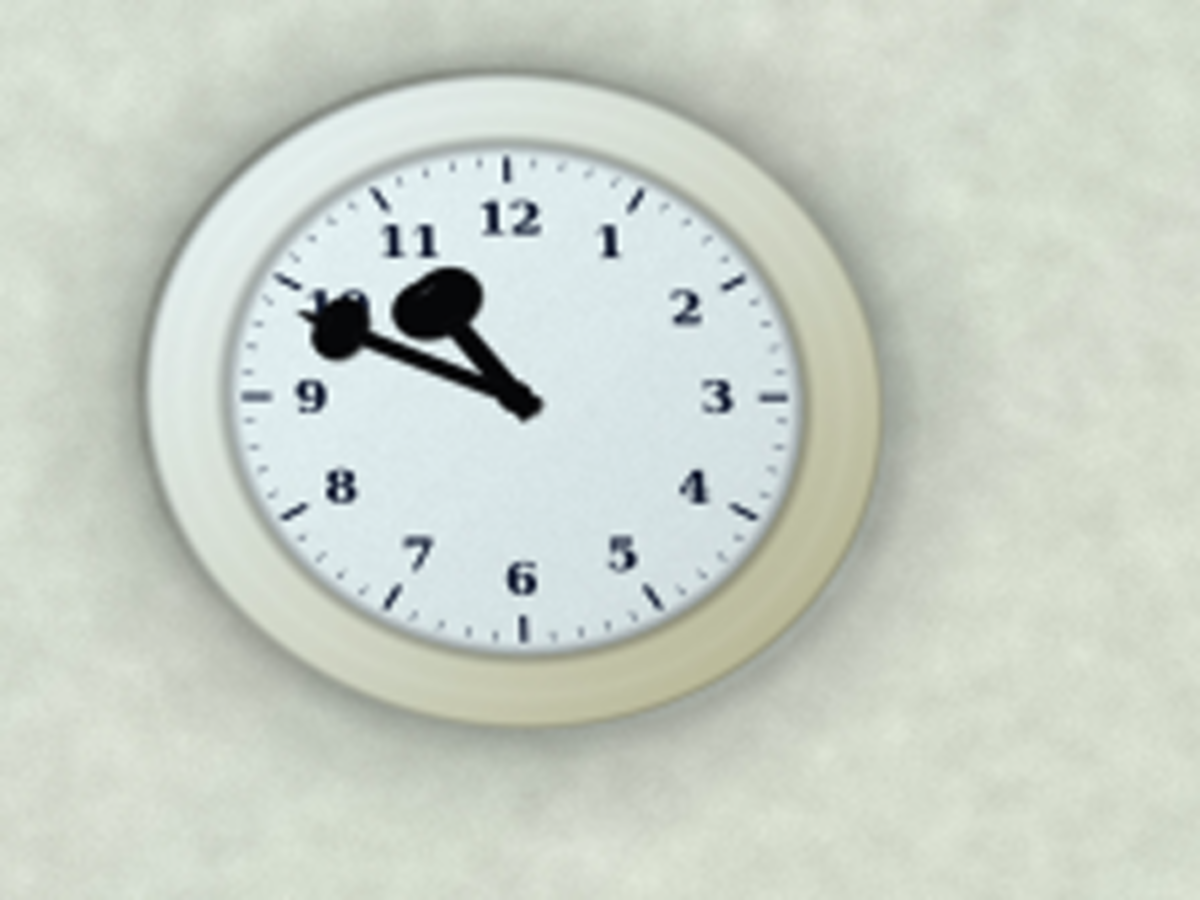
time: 10:49
